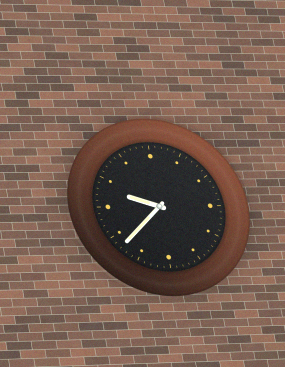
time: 9:38
